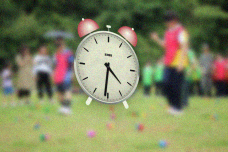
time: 4:31
